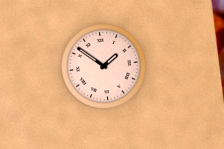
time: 1:52
